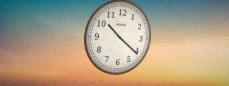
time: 10:21
